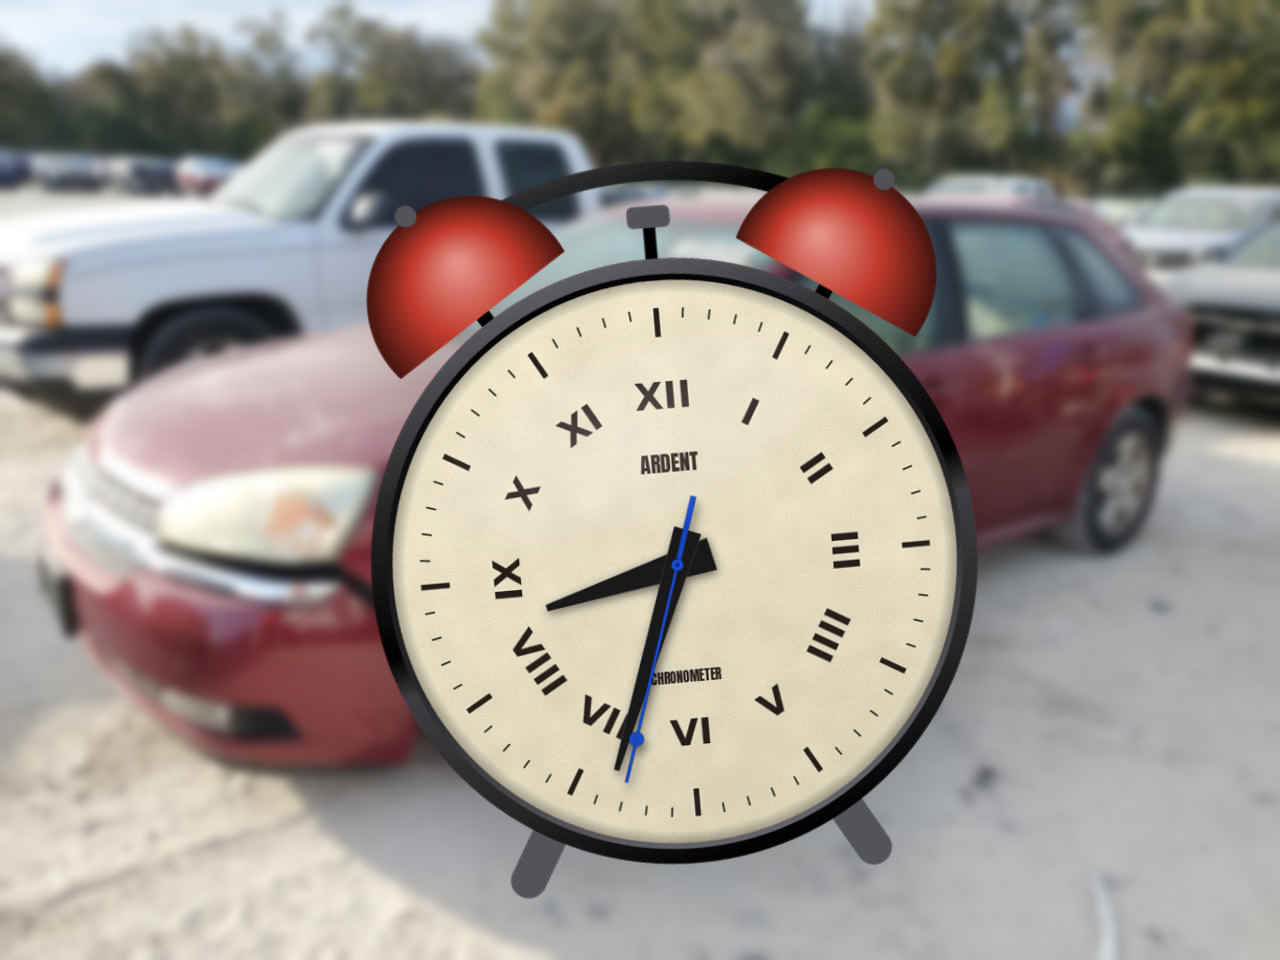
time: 8:33:33
